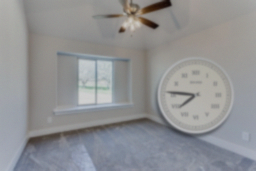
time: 7:46
